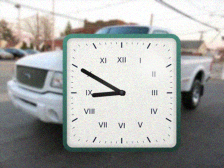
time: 8:50
